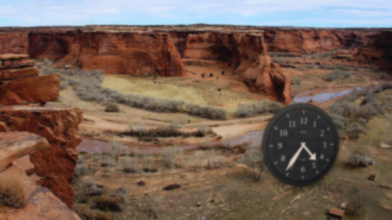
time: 4:36
